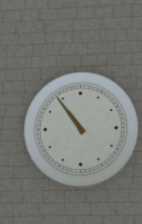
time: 10:54
